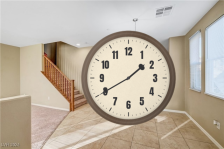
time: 1:40
